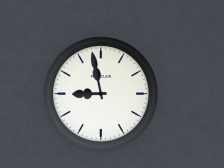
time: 8:58
